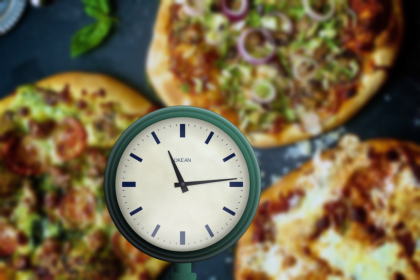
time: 11:14
